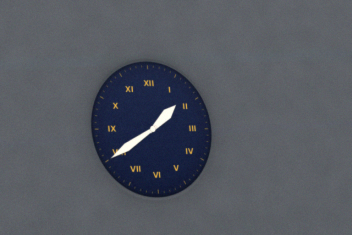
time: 1:40
